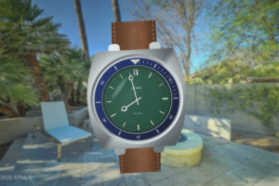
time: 7:58
